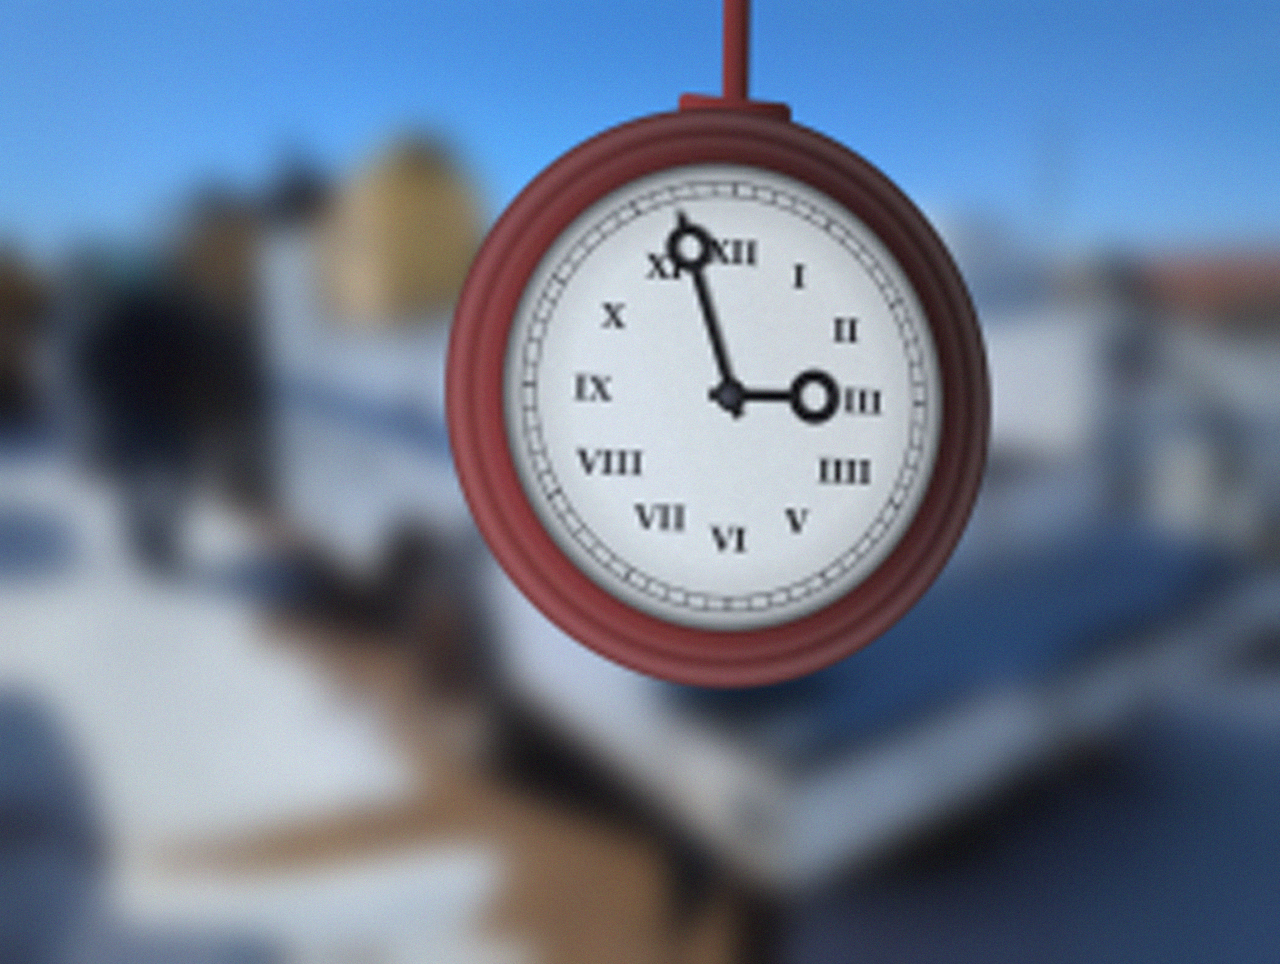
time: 2:57
